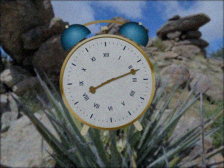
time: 8:12
